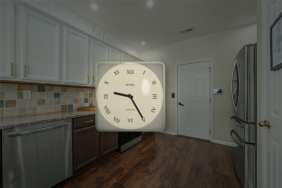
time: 9:25
